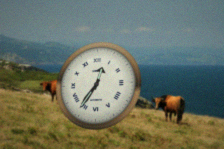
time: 12:36
